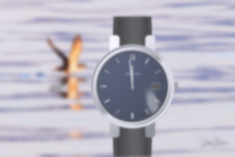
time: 11:59
